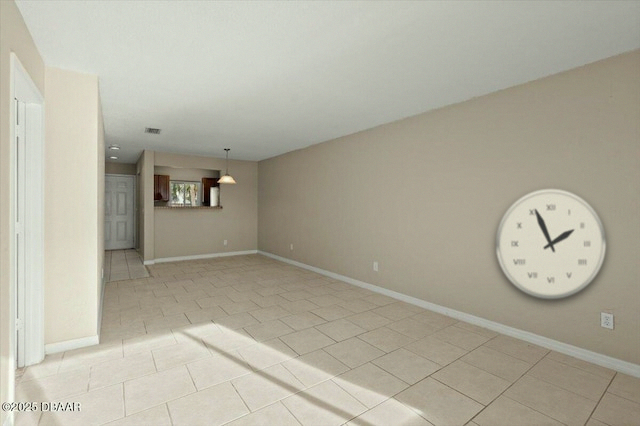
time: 1:56
